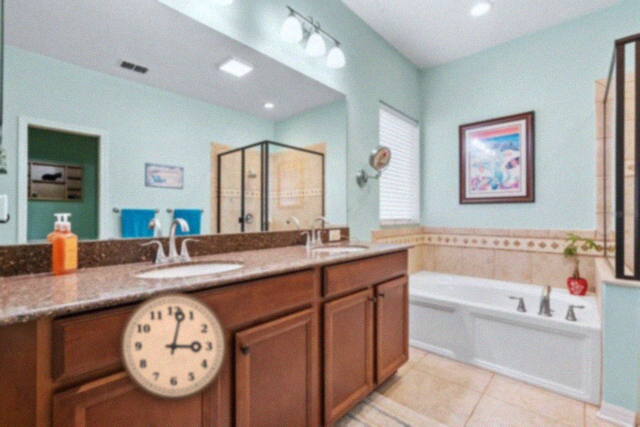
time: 3:02
